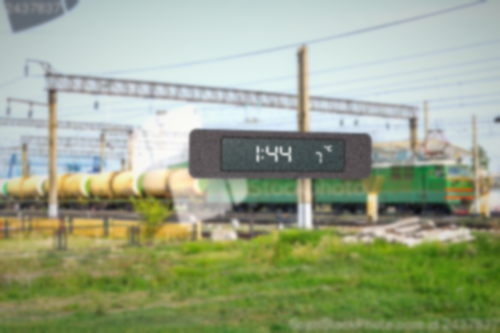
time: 1:44
